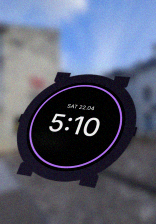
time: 5:10
